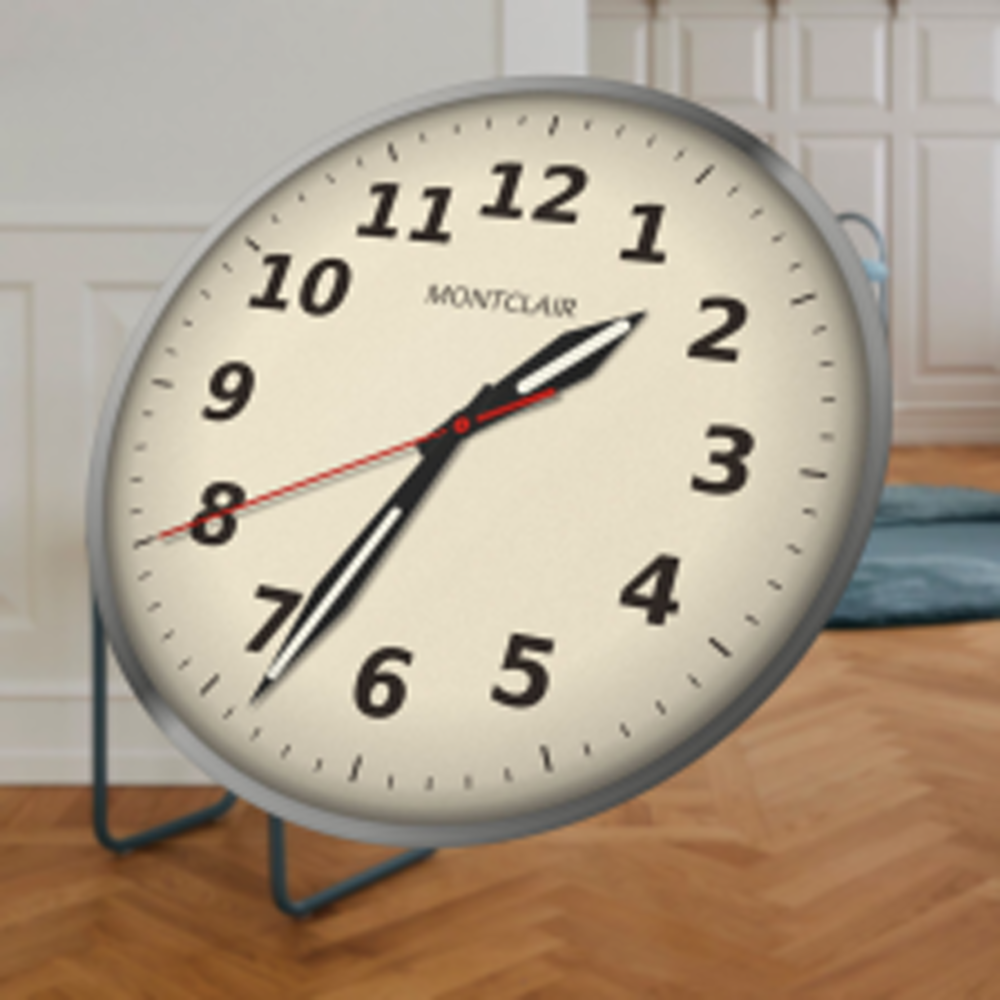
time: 1:33:40
